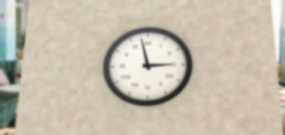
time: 2:58
